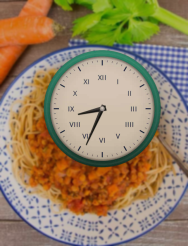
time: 8:34
